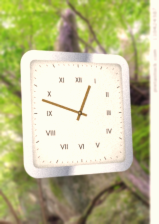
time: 12:48
